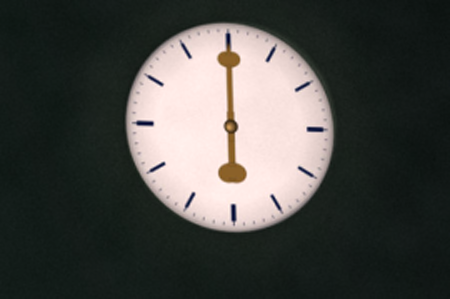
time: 6:00
